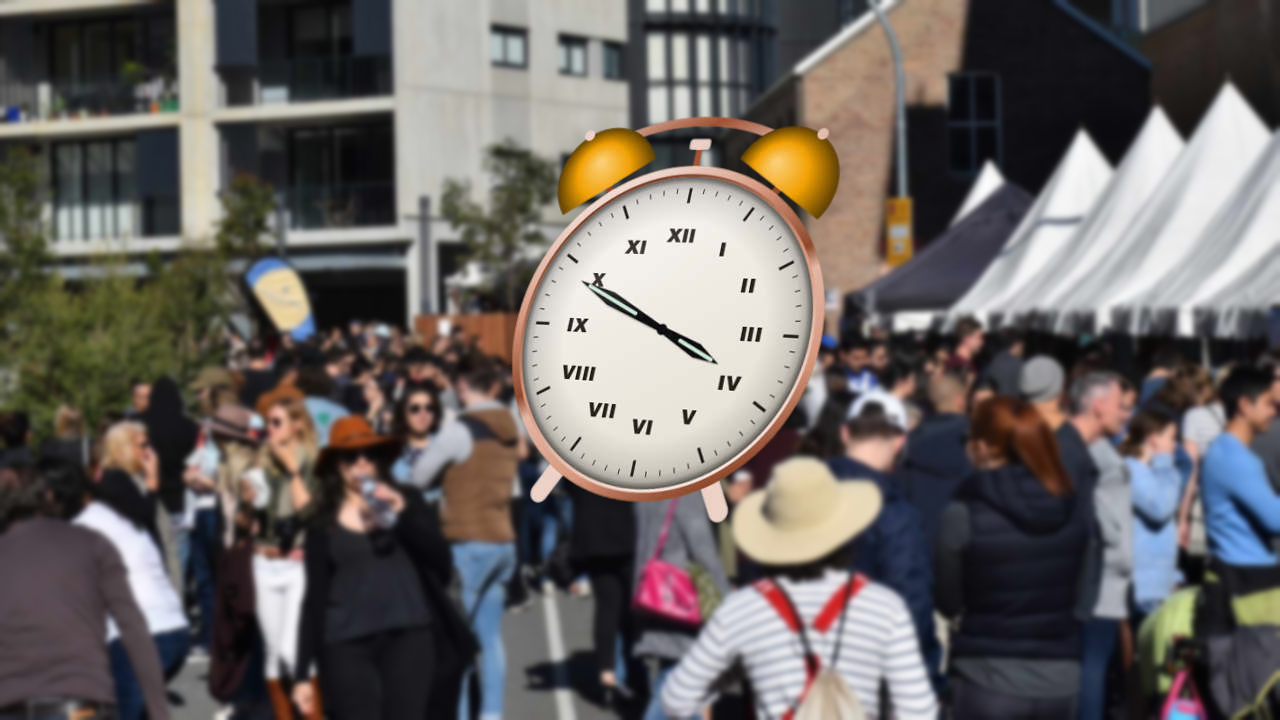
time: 3:49
